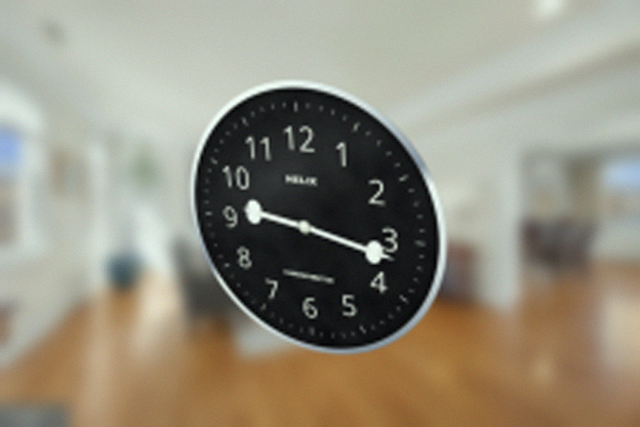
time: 9:17
